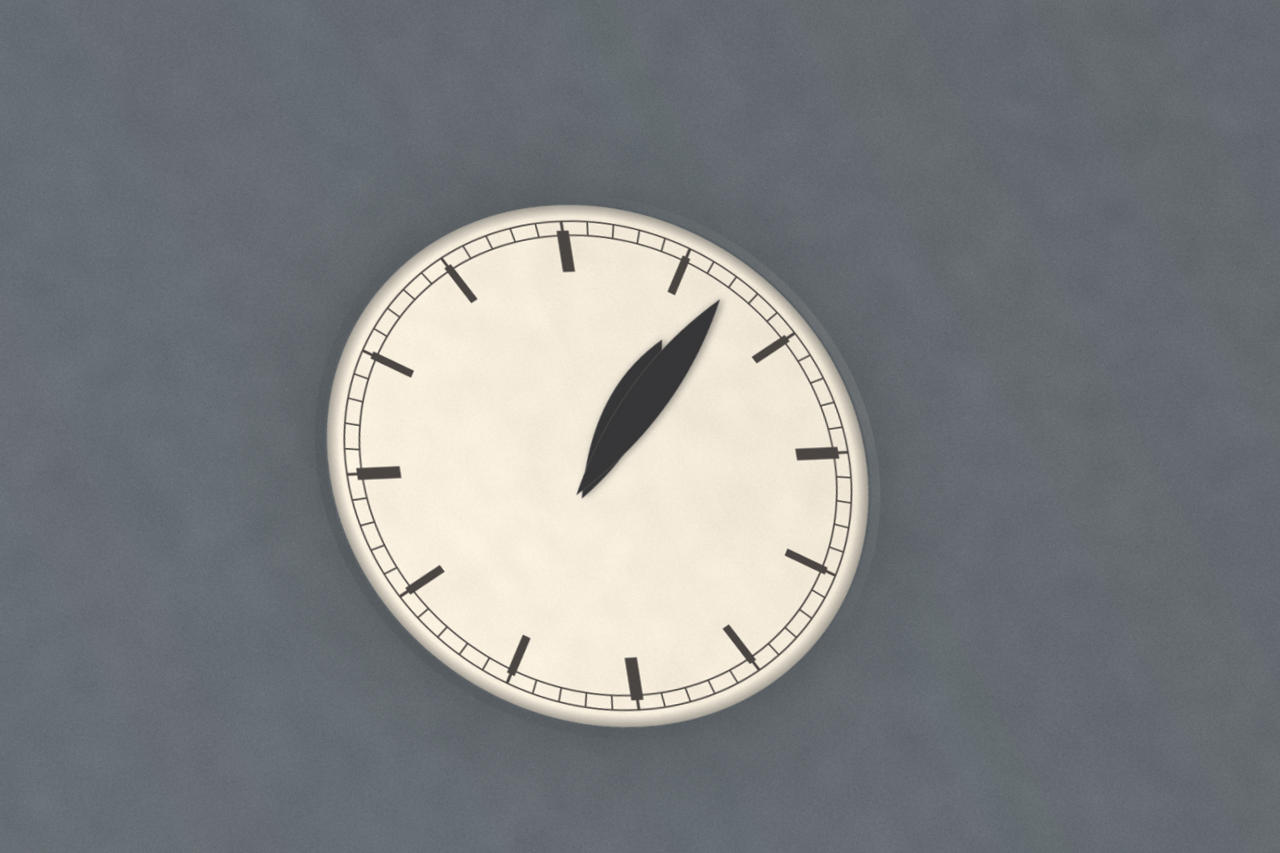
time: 1:07
